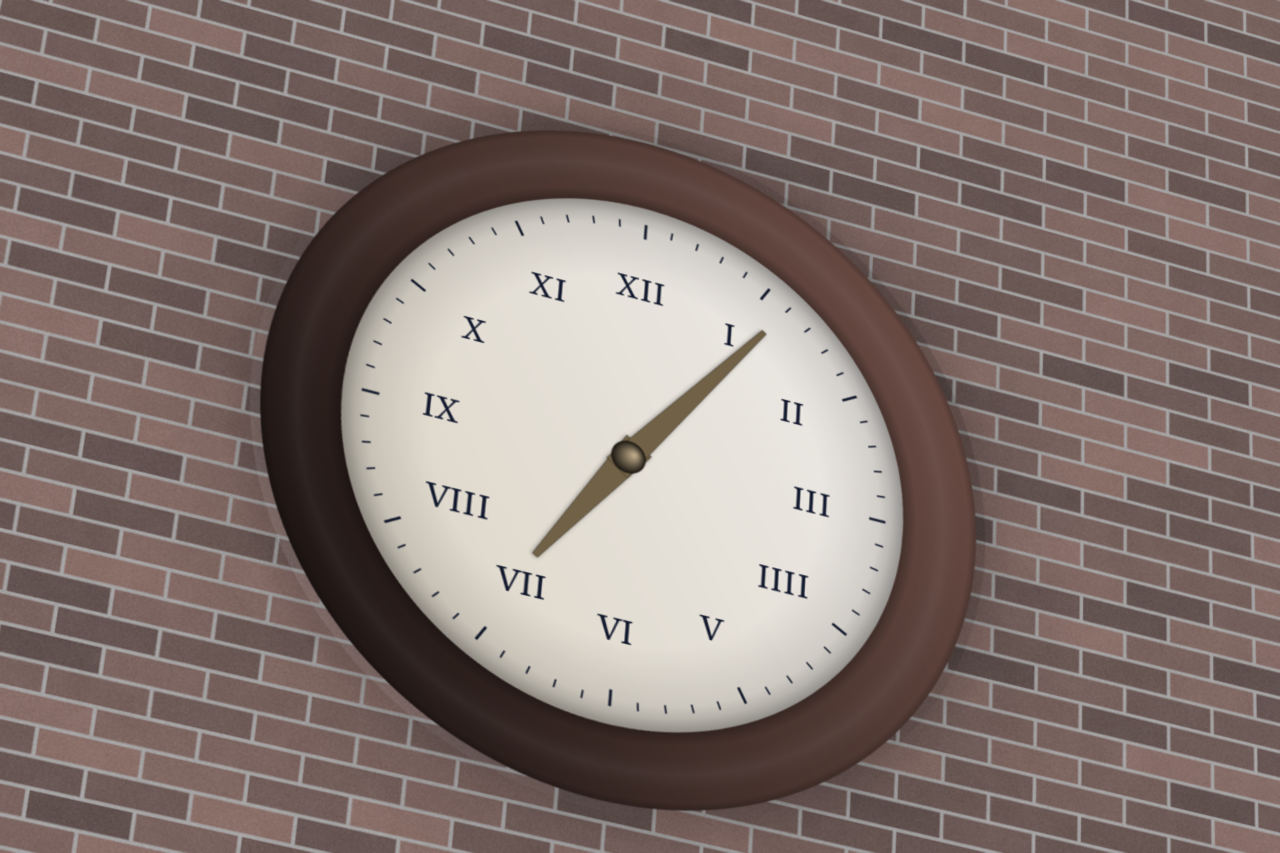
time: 7:06
